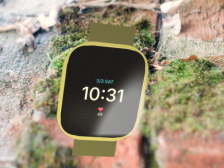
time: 10:31
